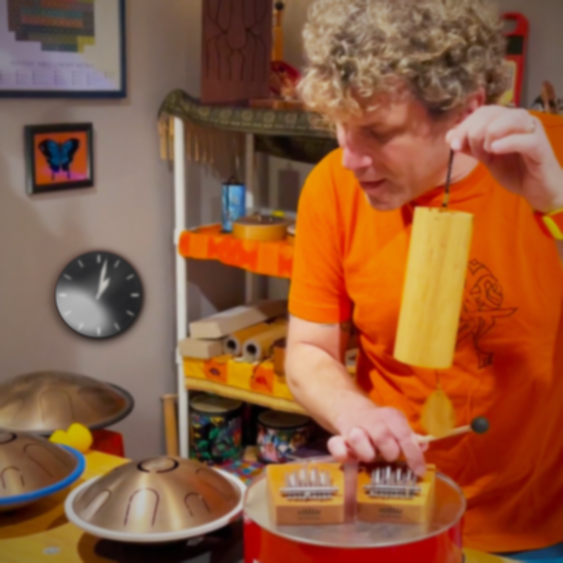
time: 1:02
